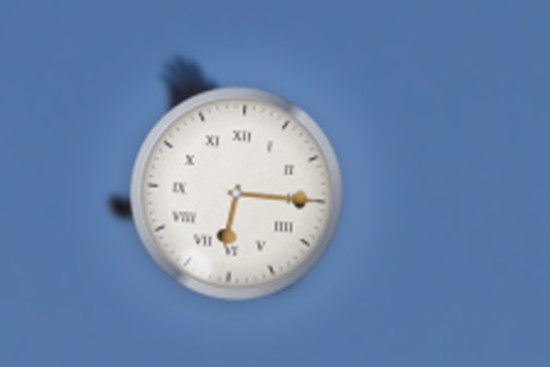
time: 6:15
